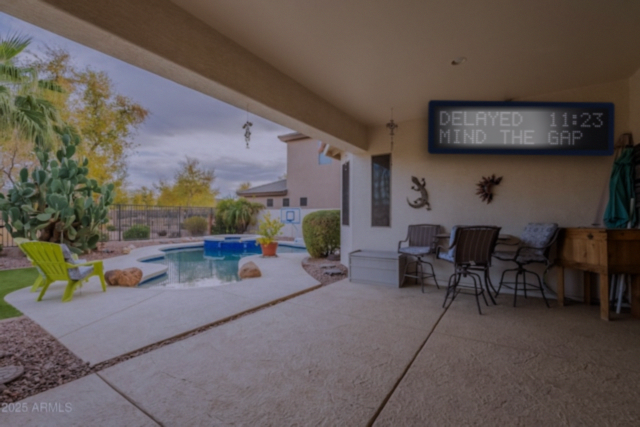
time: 11:23
